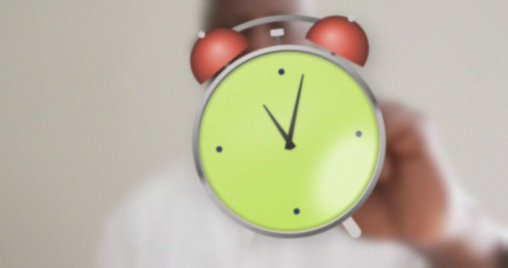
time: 11:03
